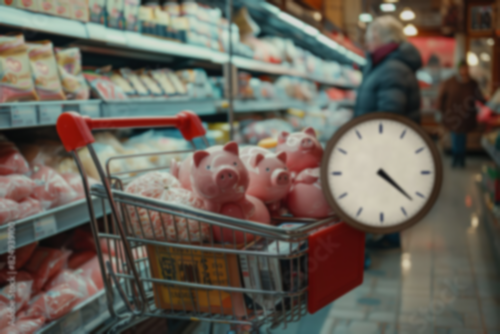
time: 4:22
